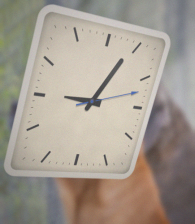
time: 9:04:12
